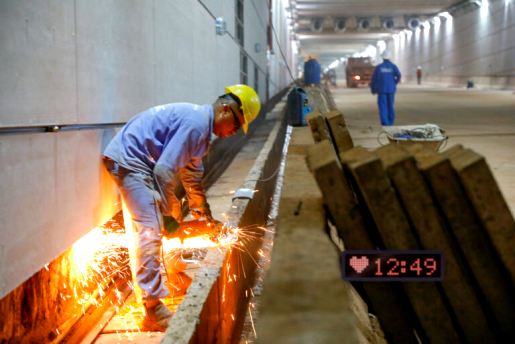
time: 12:49
